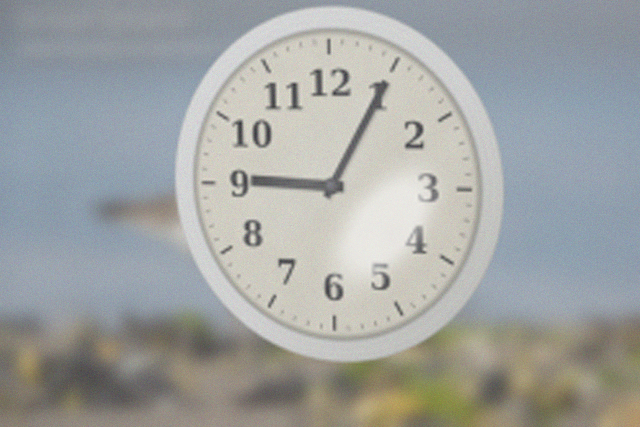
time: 9:05
